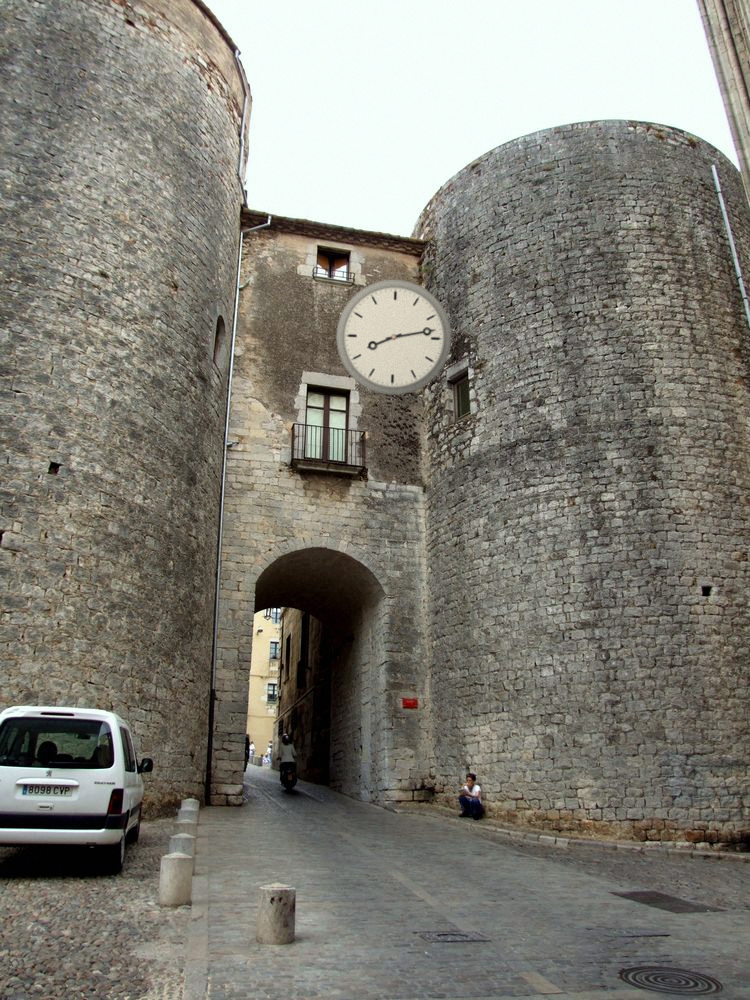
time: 8:13
